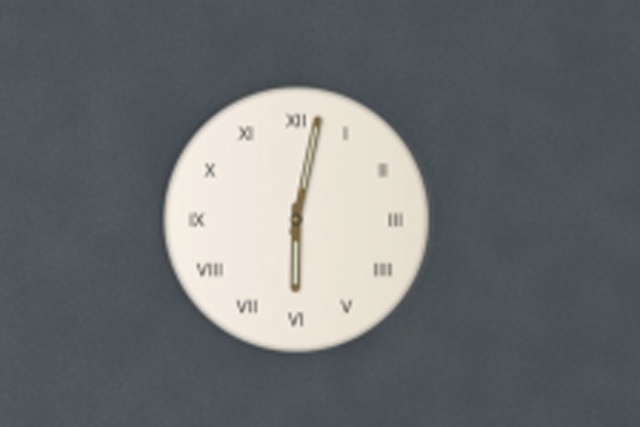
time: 6:02
